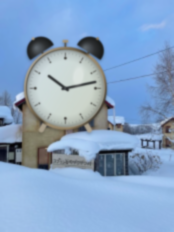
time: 10:13
